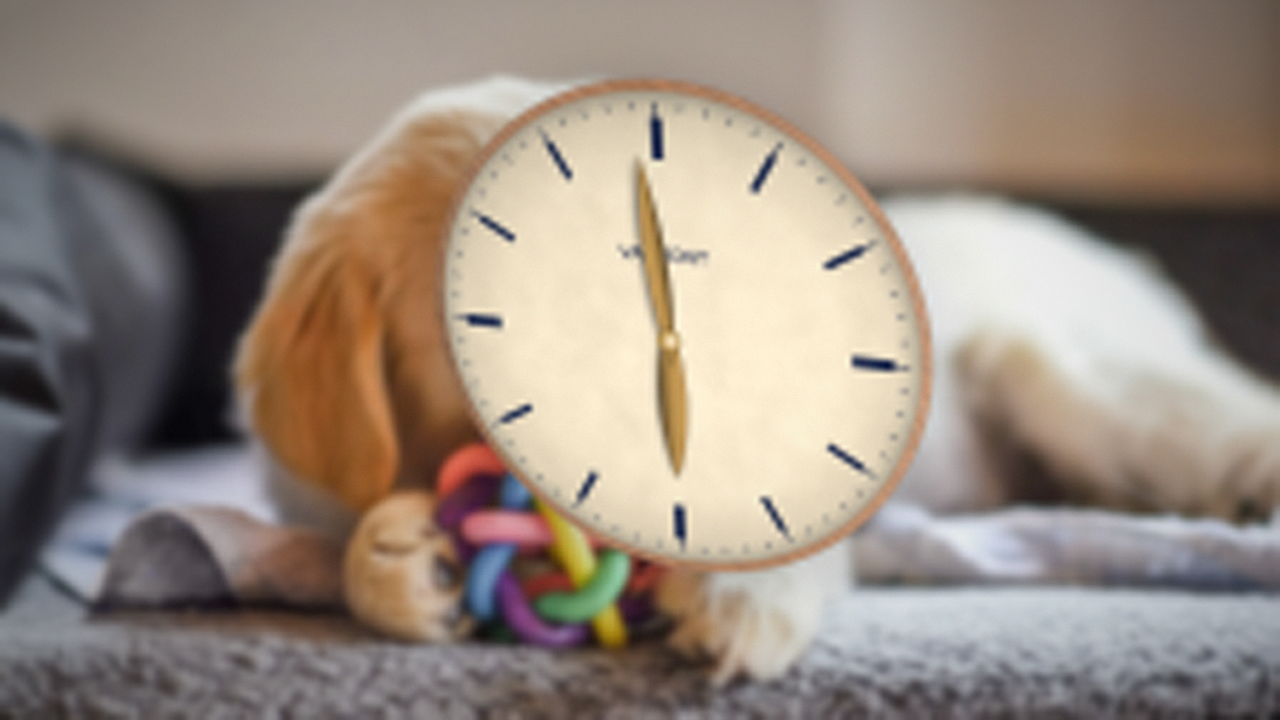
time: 5:59
